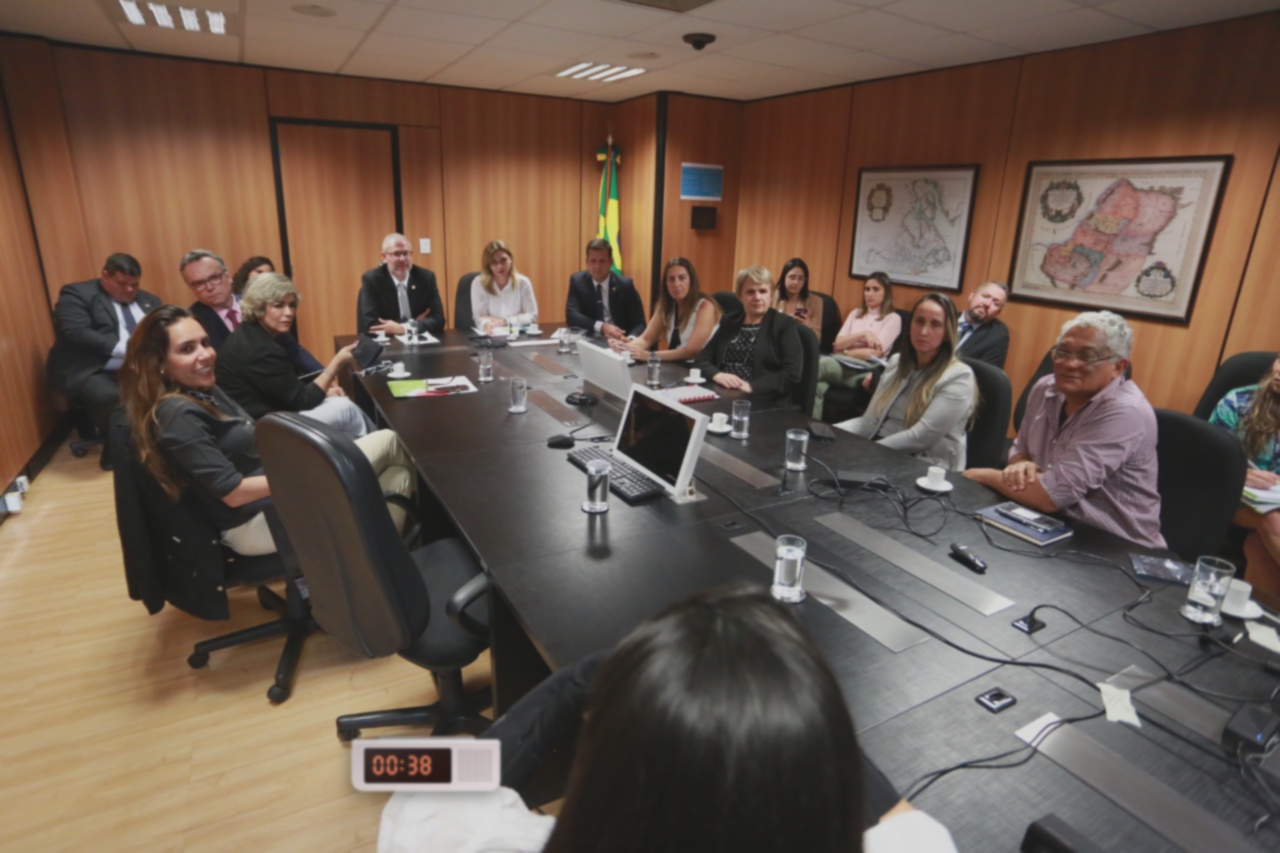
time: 0:38
